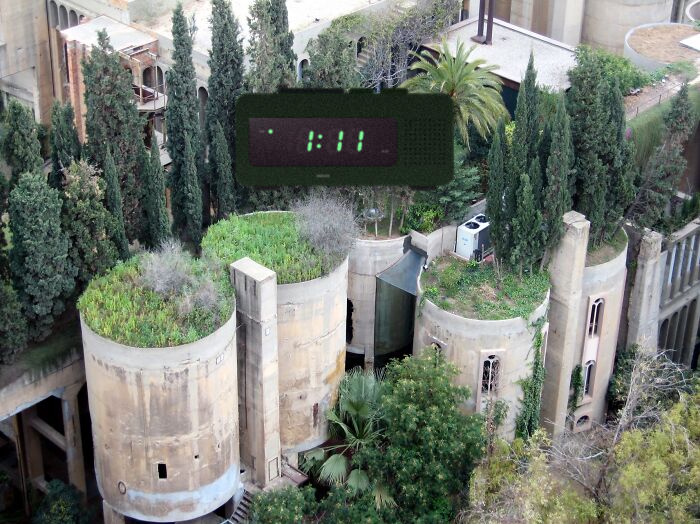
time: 1:11
